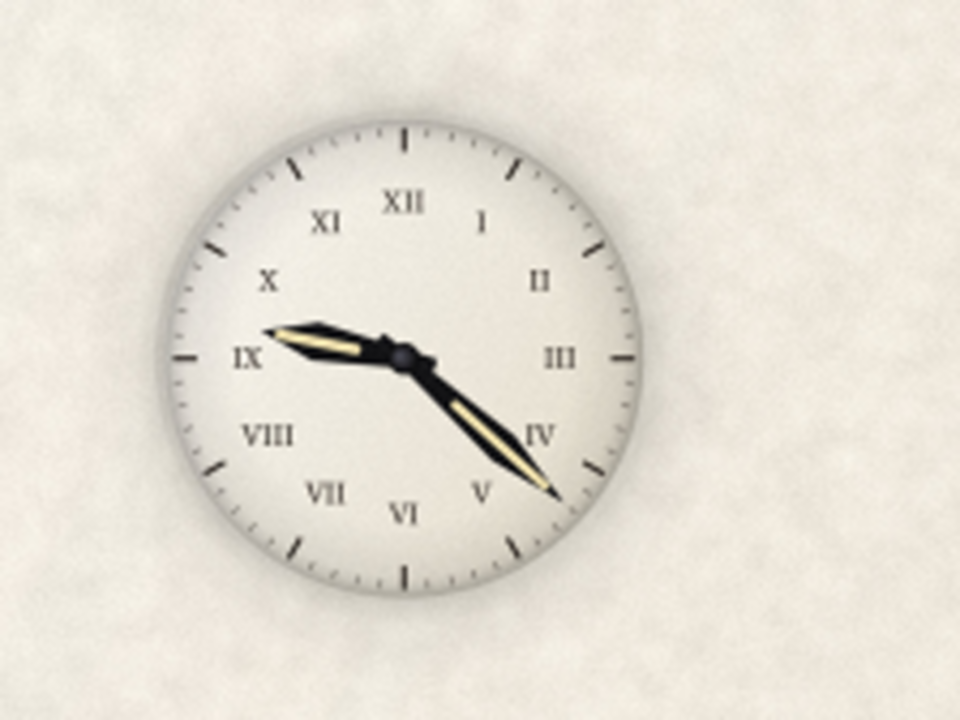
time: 9:22
